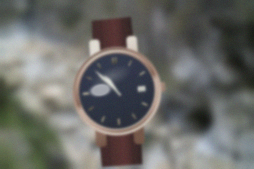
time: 10:53
